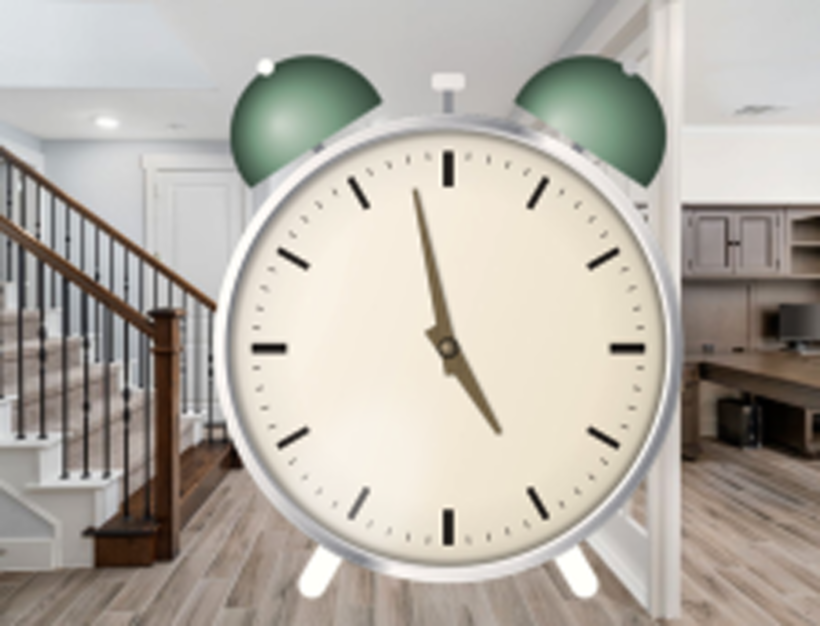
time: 4:58
